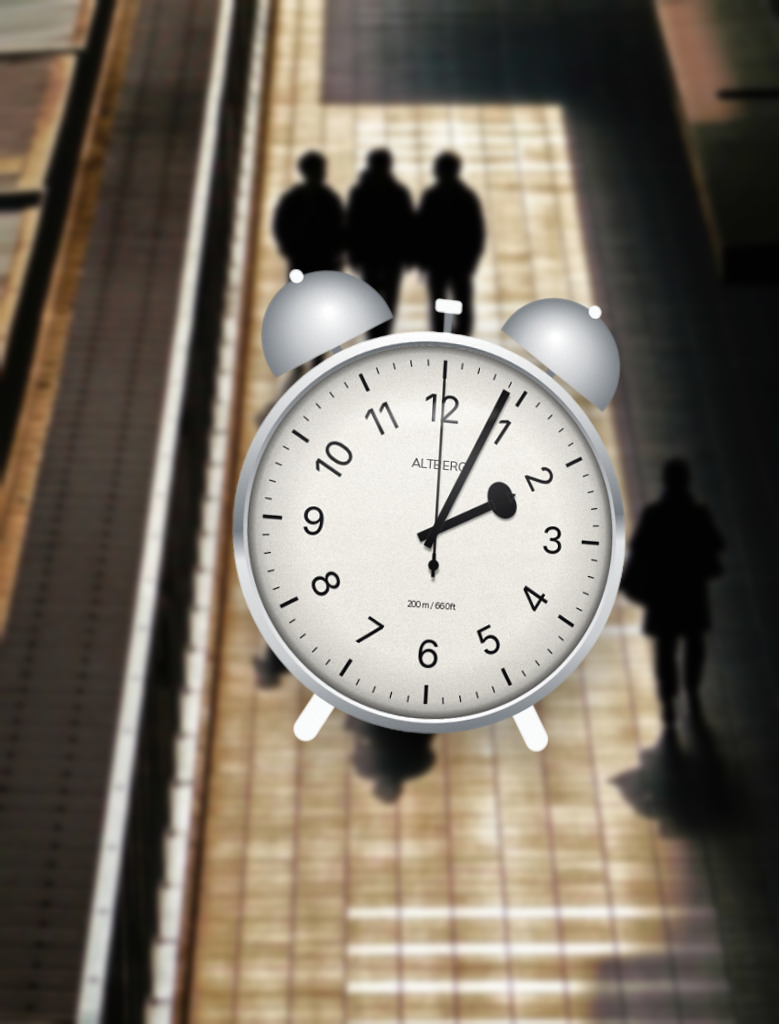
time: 2:04:00
